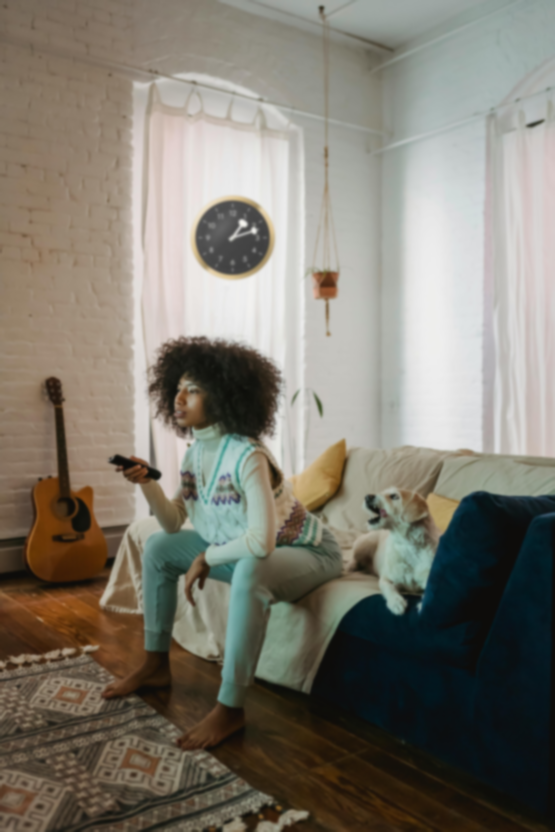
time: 1:12
